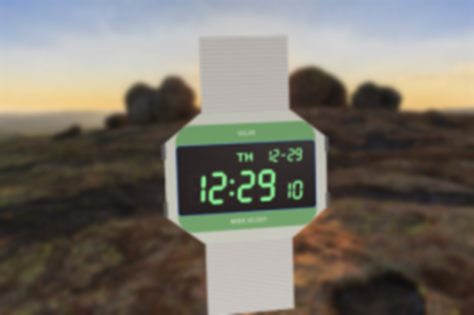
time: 12:29:10
